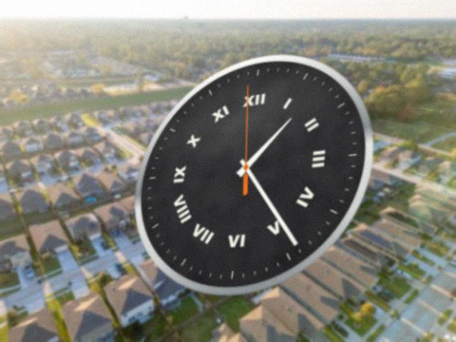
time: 1:23:59
